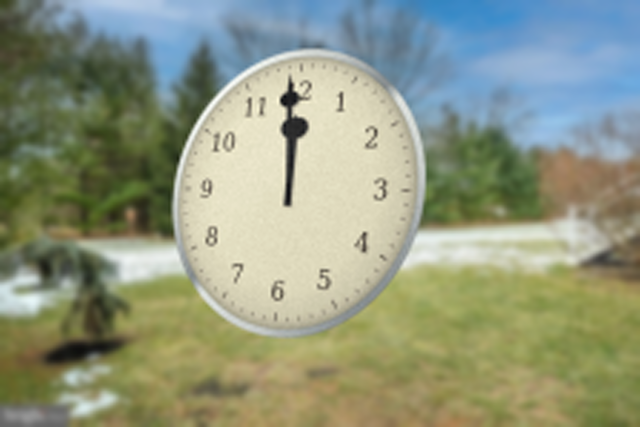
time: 11:59
